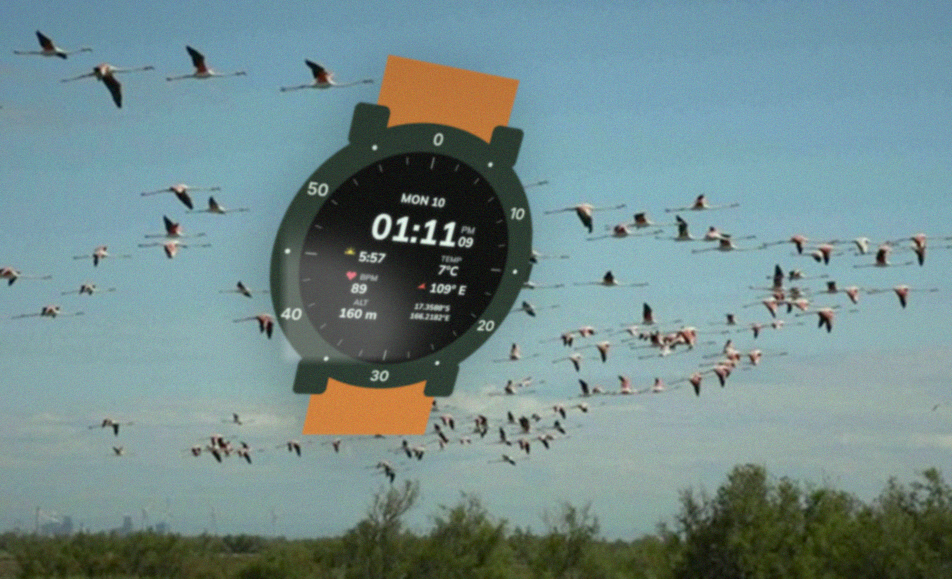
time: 1:11:09
